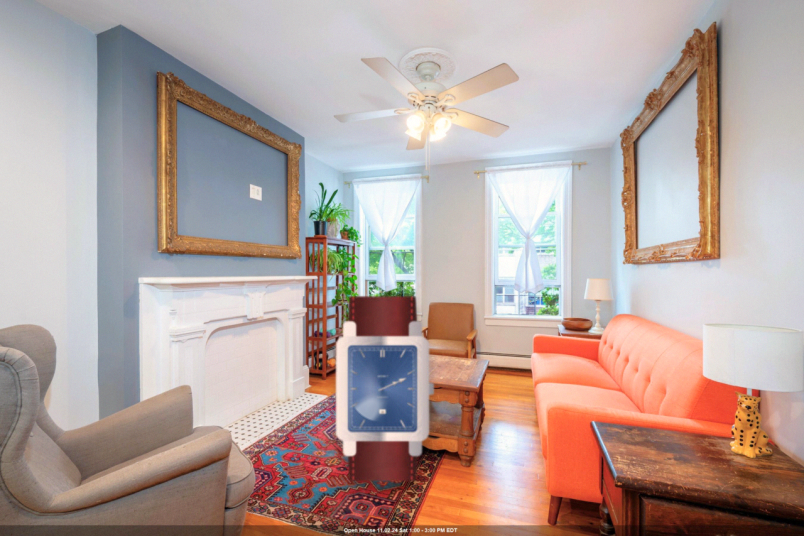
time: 2:11
